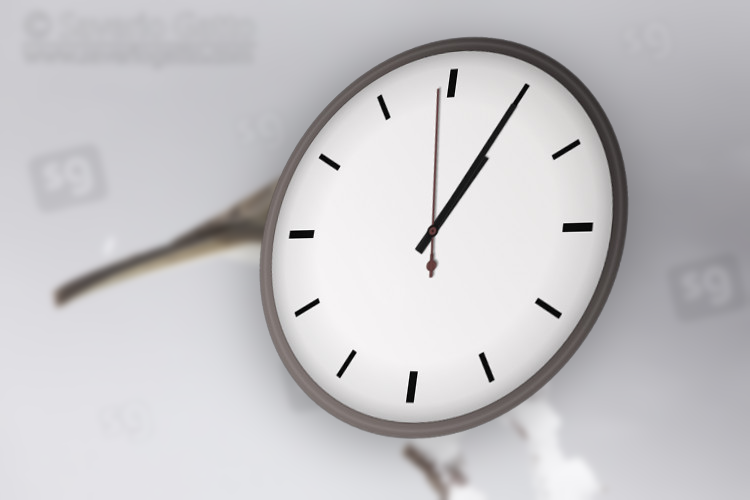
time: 1:04:59
